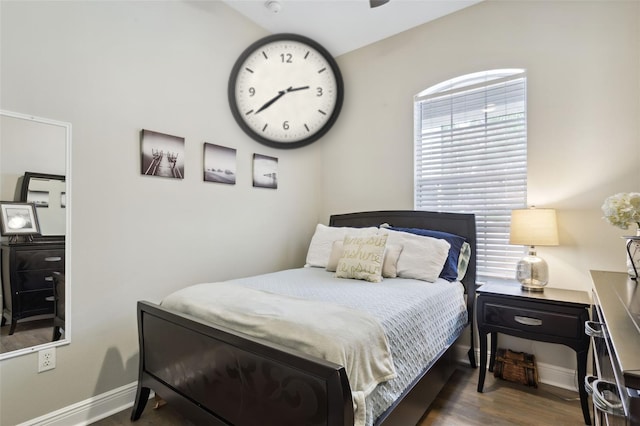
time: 2:39
